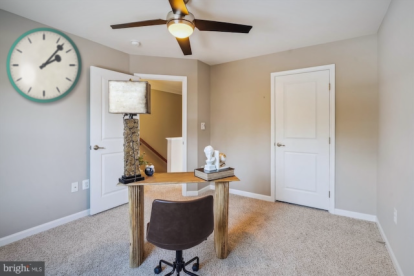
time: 2:07
